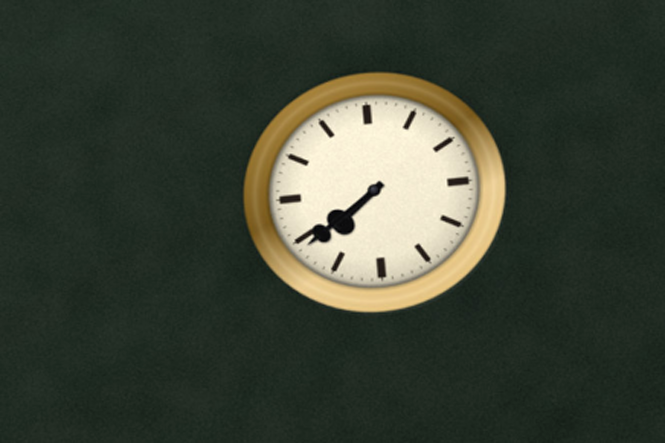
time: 7:39
